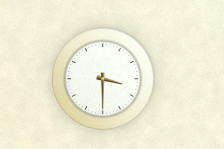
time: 3:30
